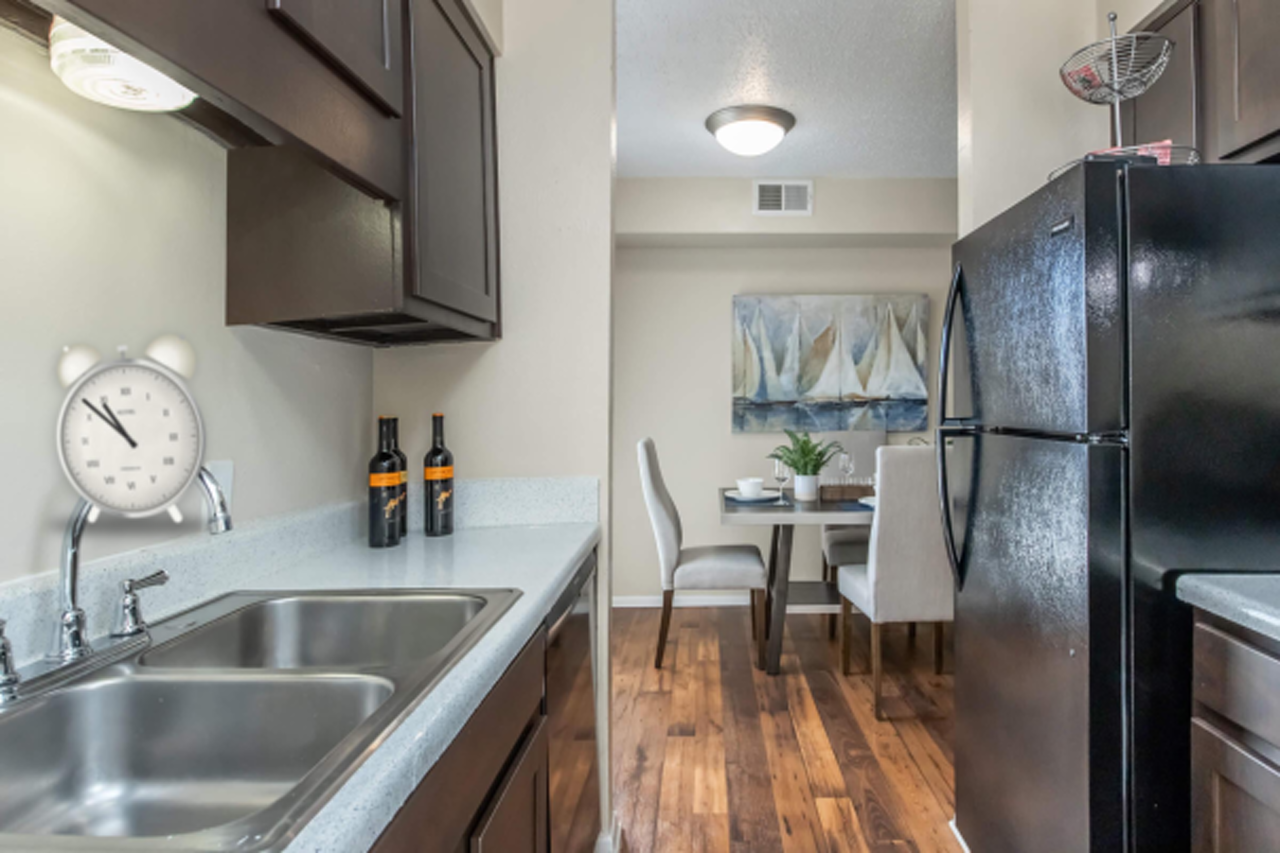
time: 10:52
